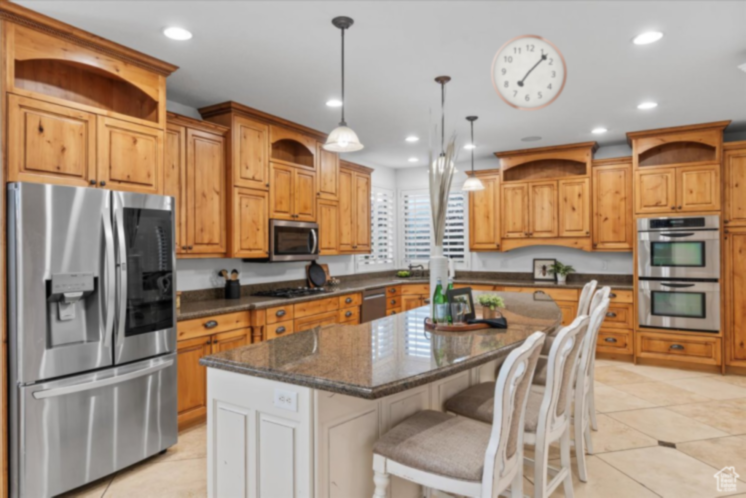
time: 7:07
